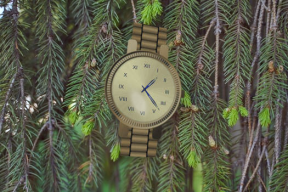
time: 1:23
